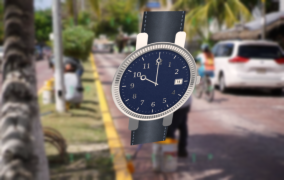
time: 10:00
